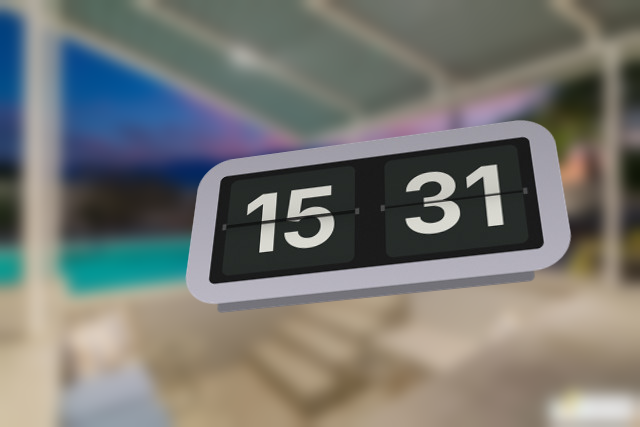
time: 15:31
